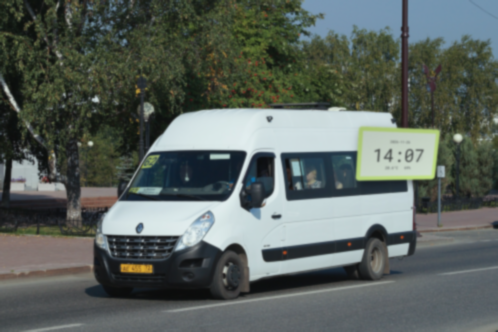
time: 14:07
